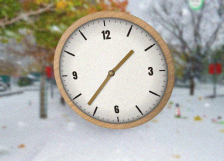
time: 1:37
